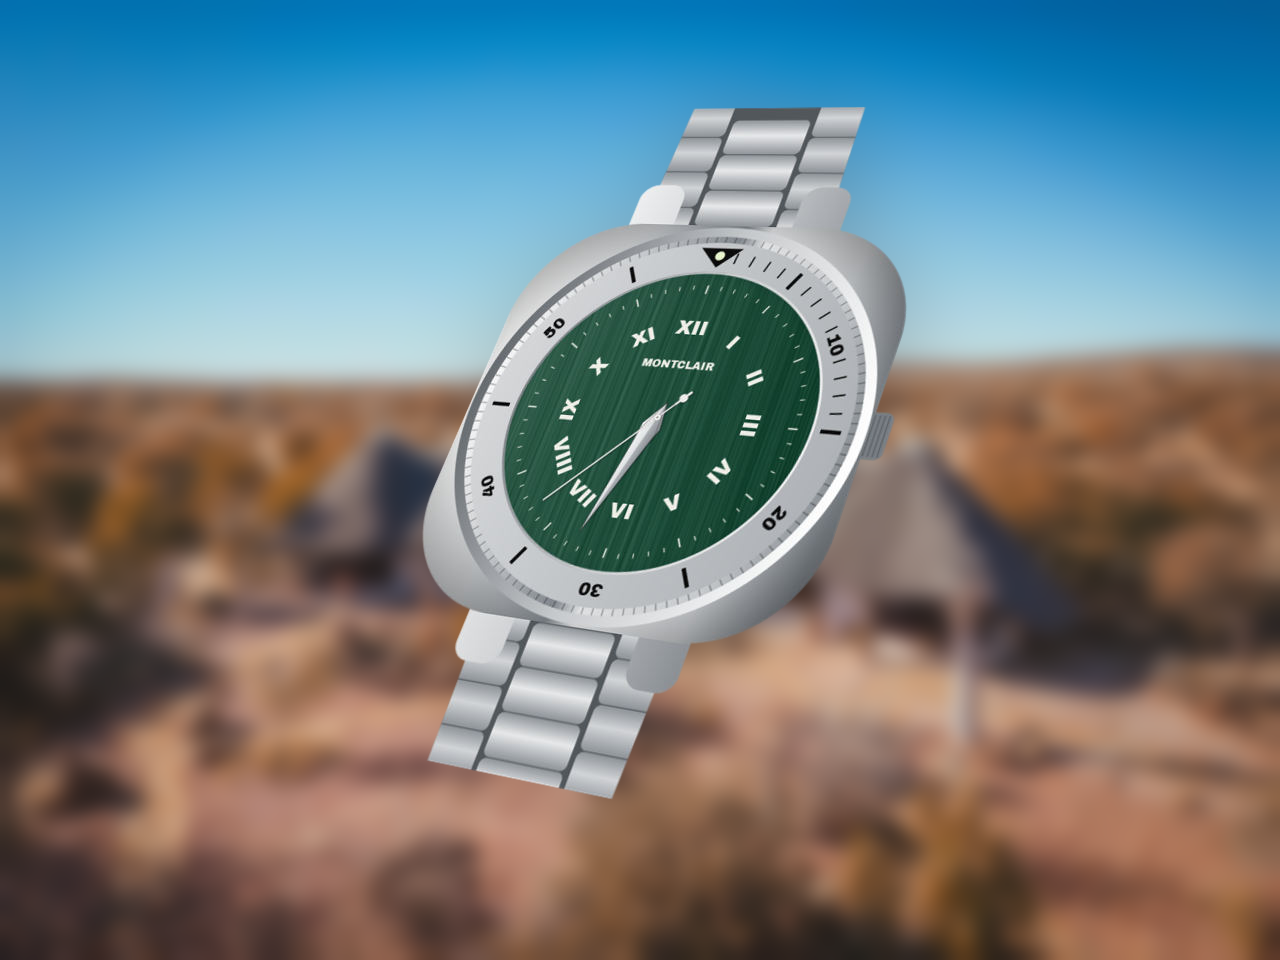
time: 6:32:37
